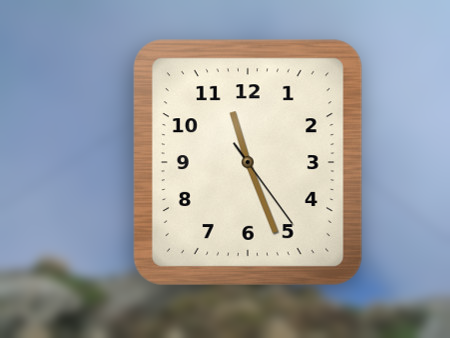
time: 11:26:24
